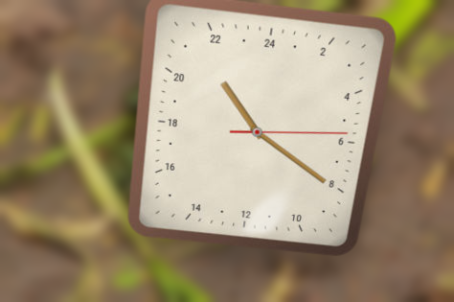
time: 21:20:14
